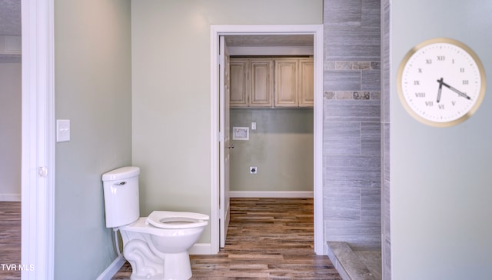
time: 6:20
